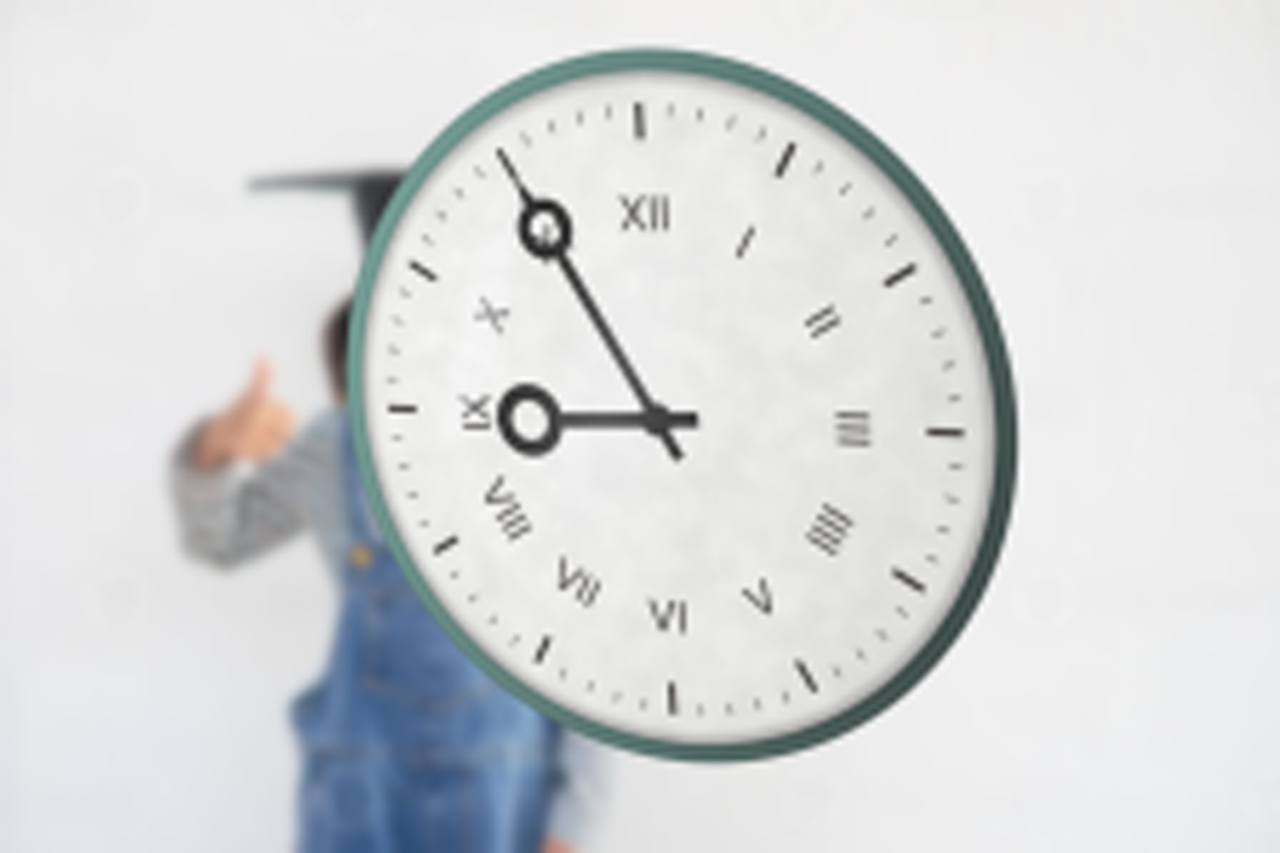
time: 8:55
